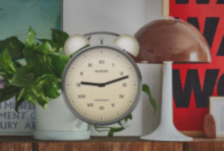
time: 9:12
